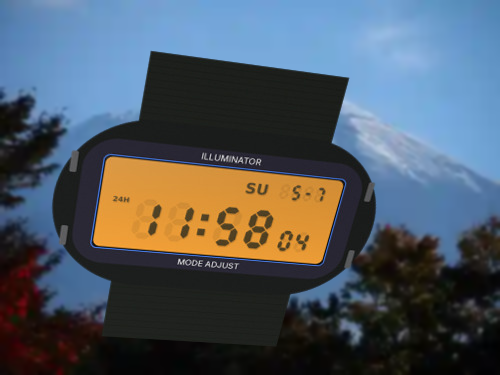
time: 11:58:04
